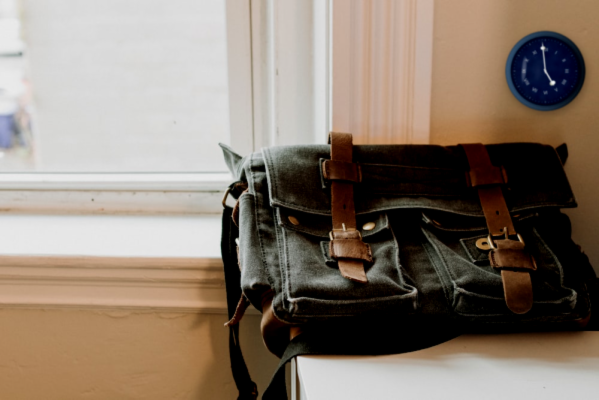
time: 4:59
